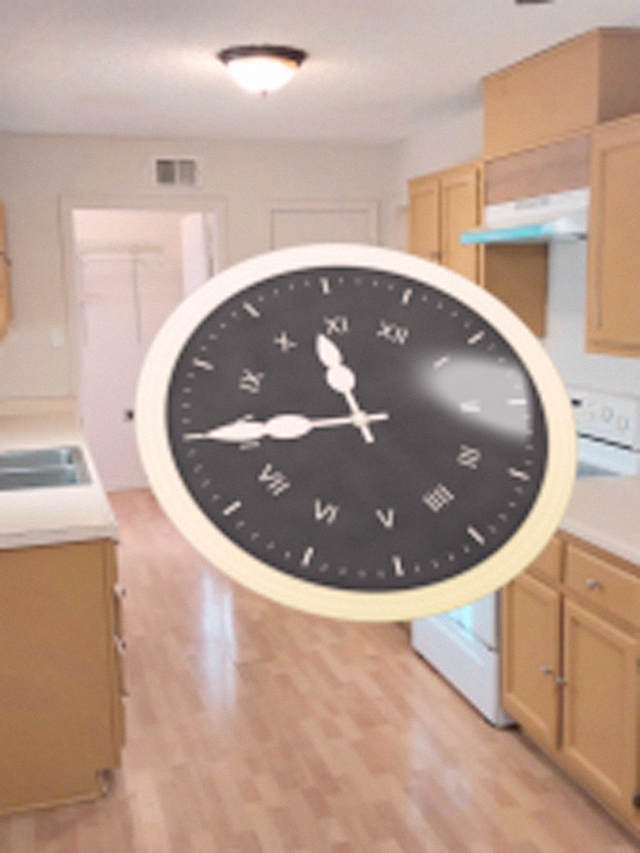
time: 10:40
